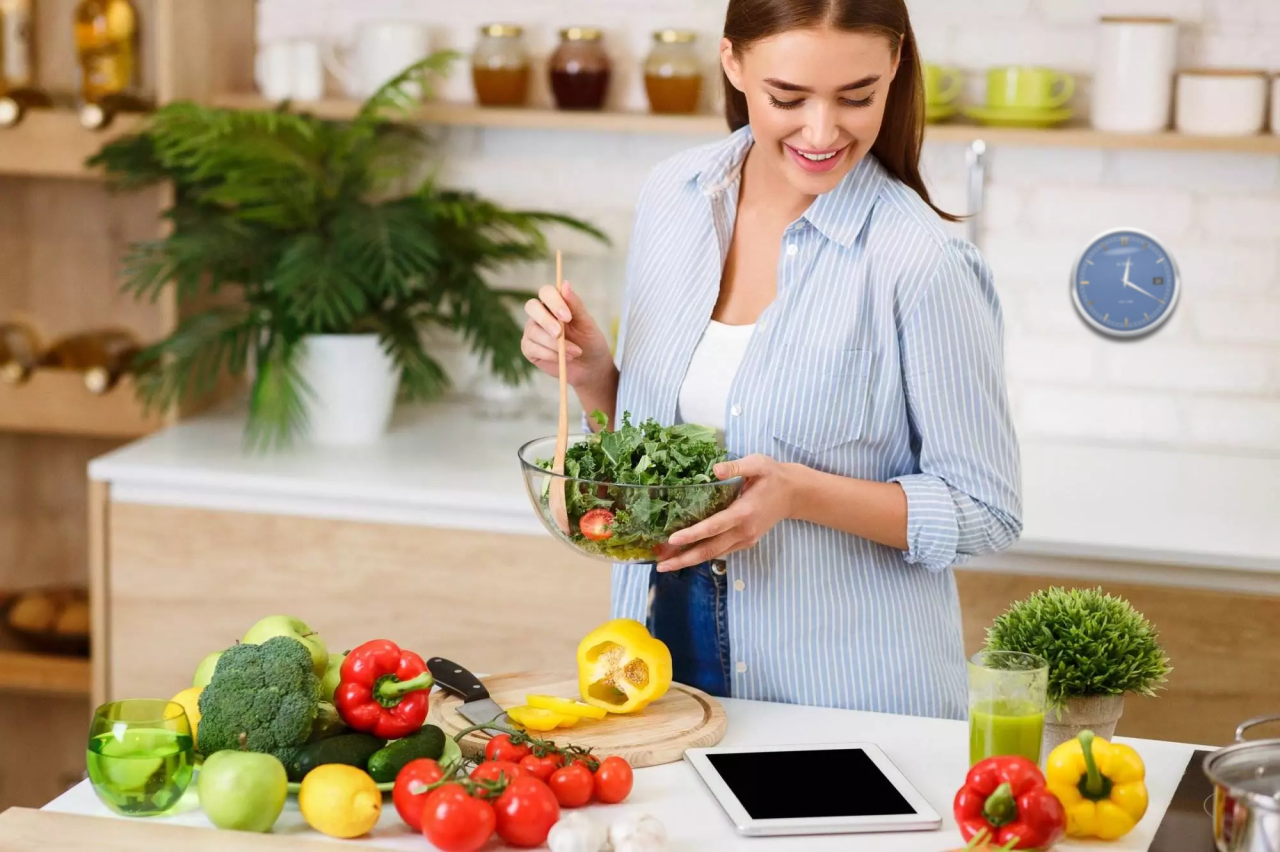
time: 12:20
